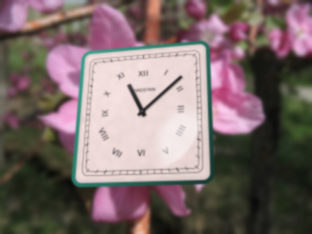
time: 11:08
